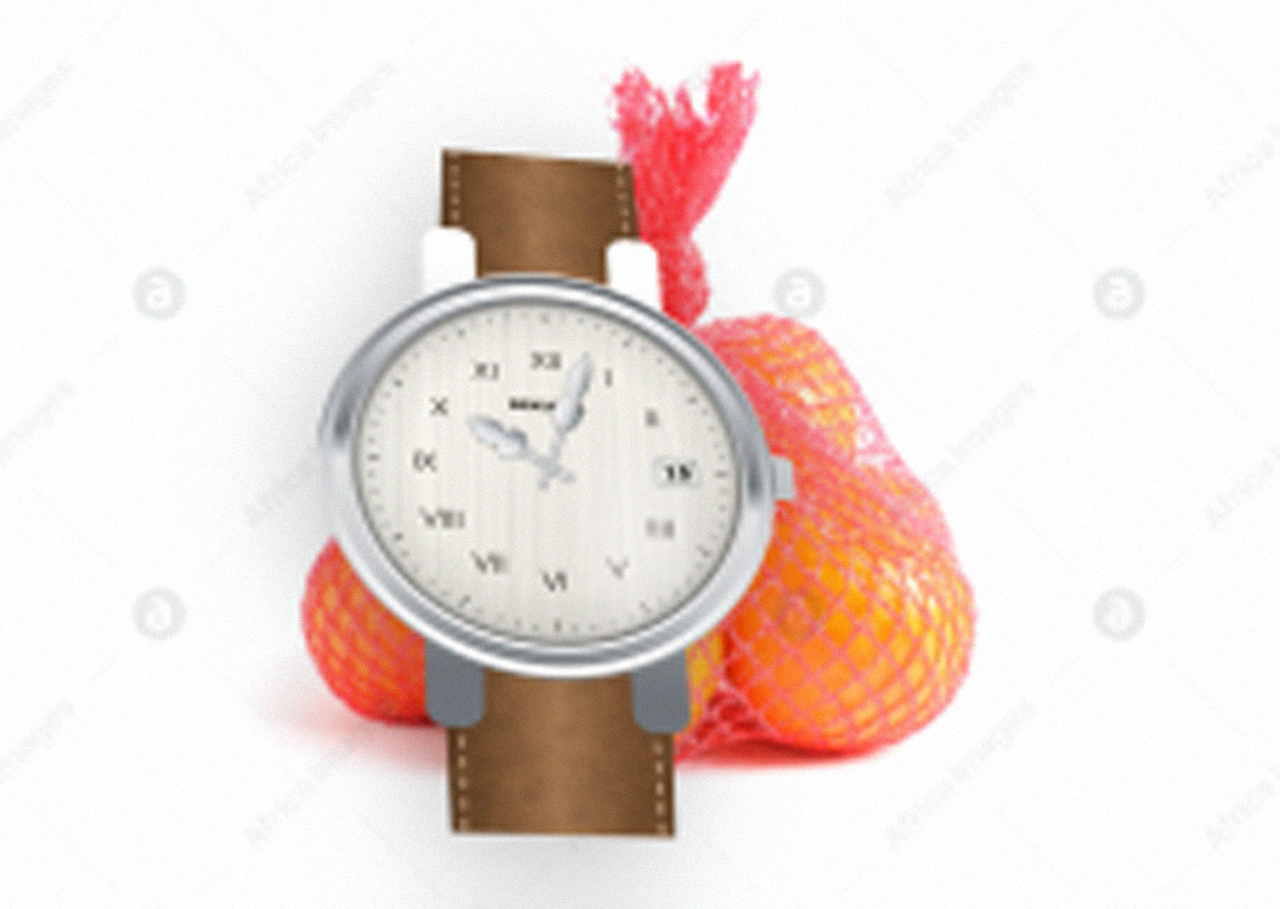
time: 10:03
